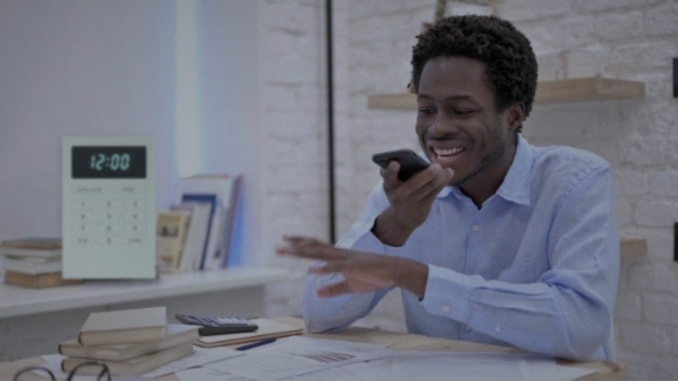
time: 12:00
